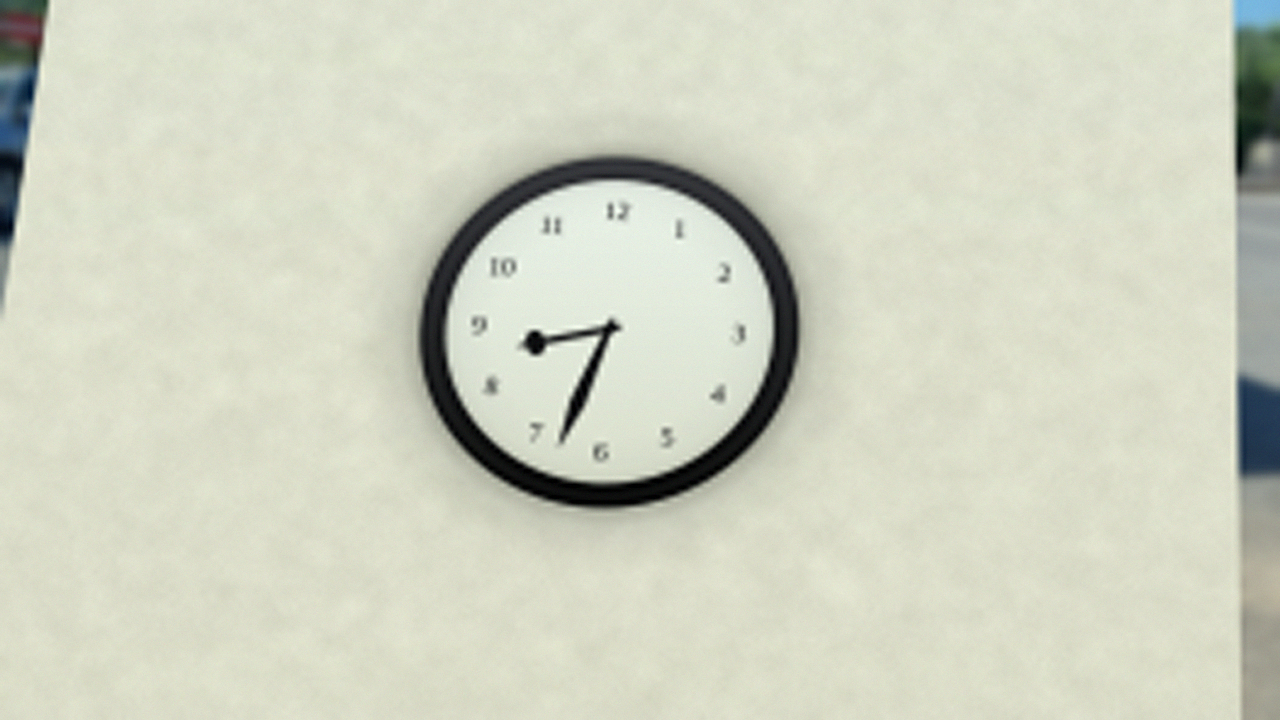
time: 8:33
